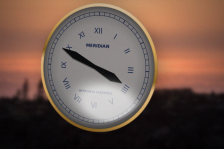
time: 3:49
